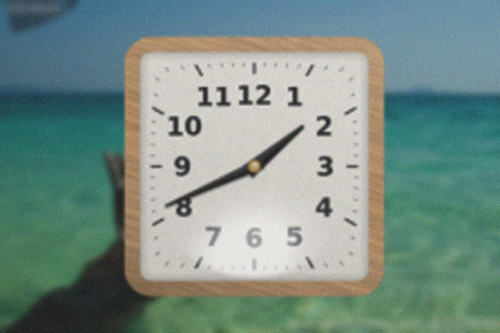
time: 1:41
